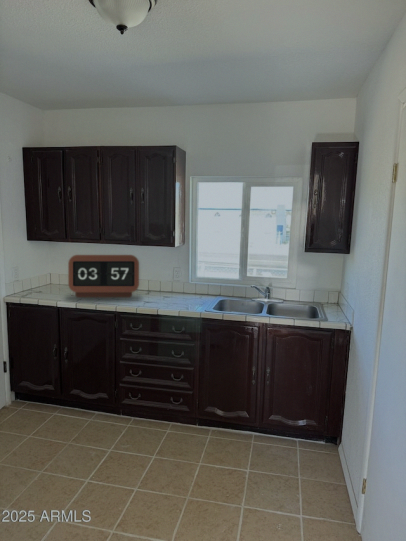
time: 3:57
